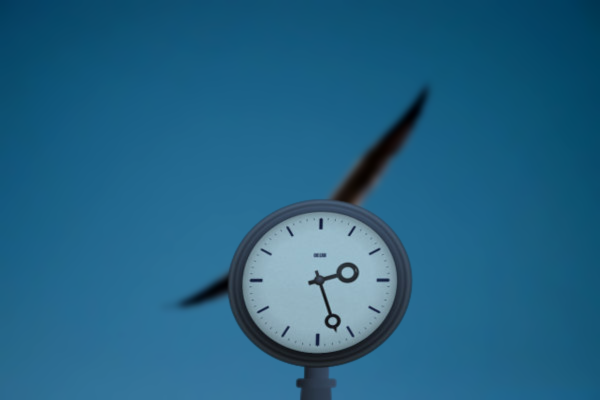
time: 2:27
